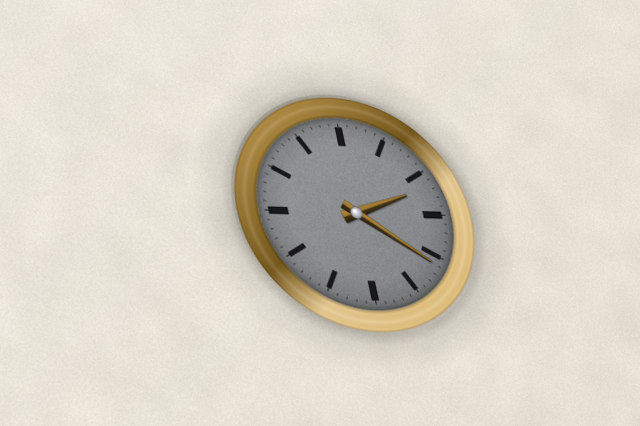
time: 2:21
